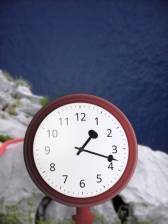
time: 1:18
